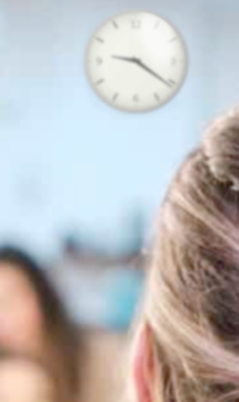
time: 9:21
